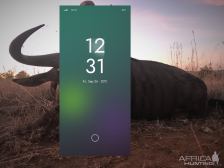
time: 12:31
